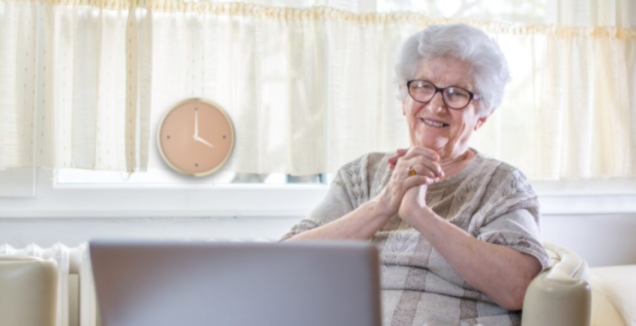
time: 4:00
